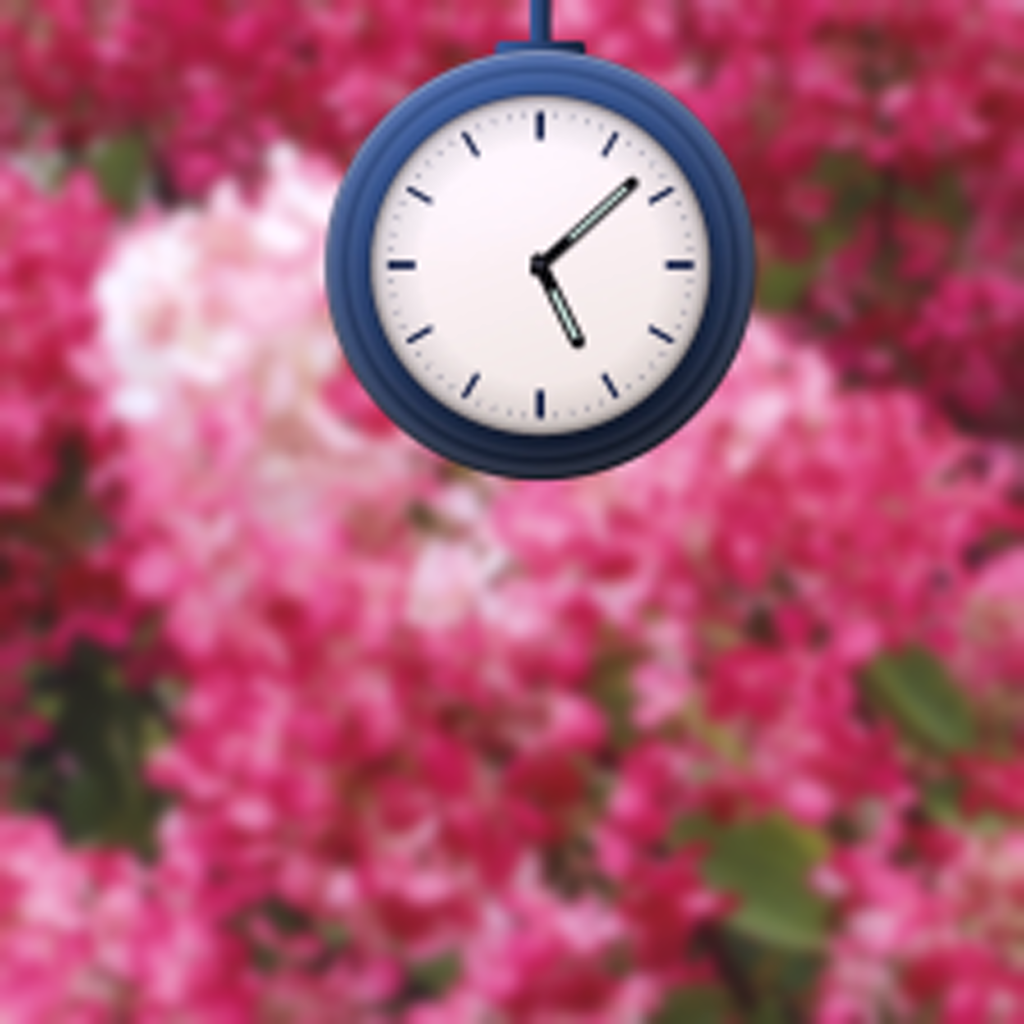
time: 5:08
